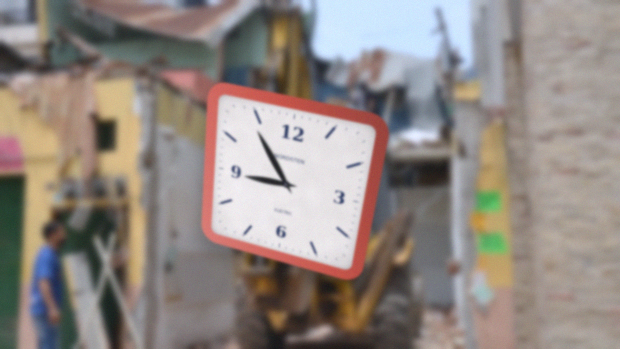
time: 8:54
